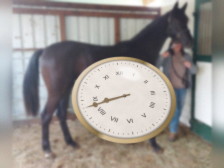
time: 8:43
